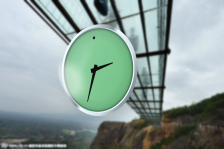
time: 2:33
